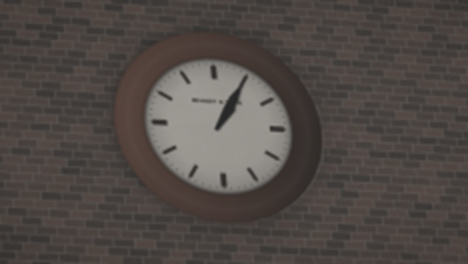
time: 1:05
